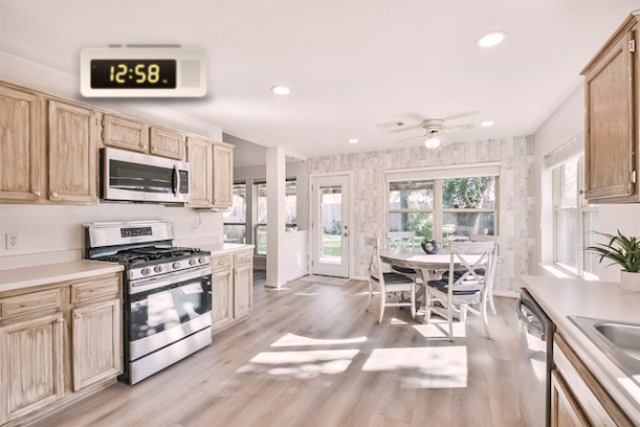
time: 12:58
